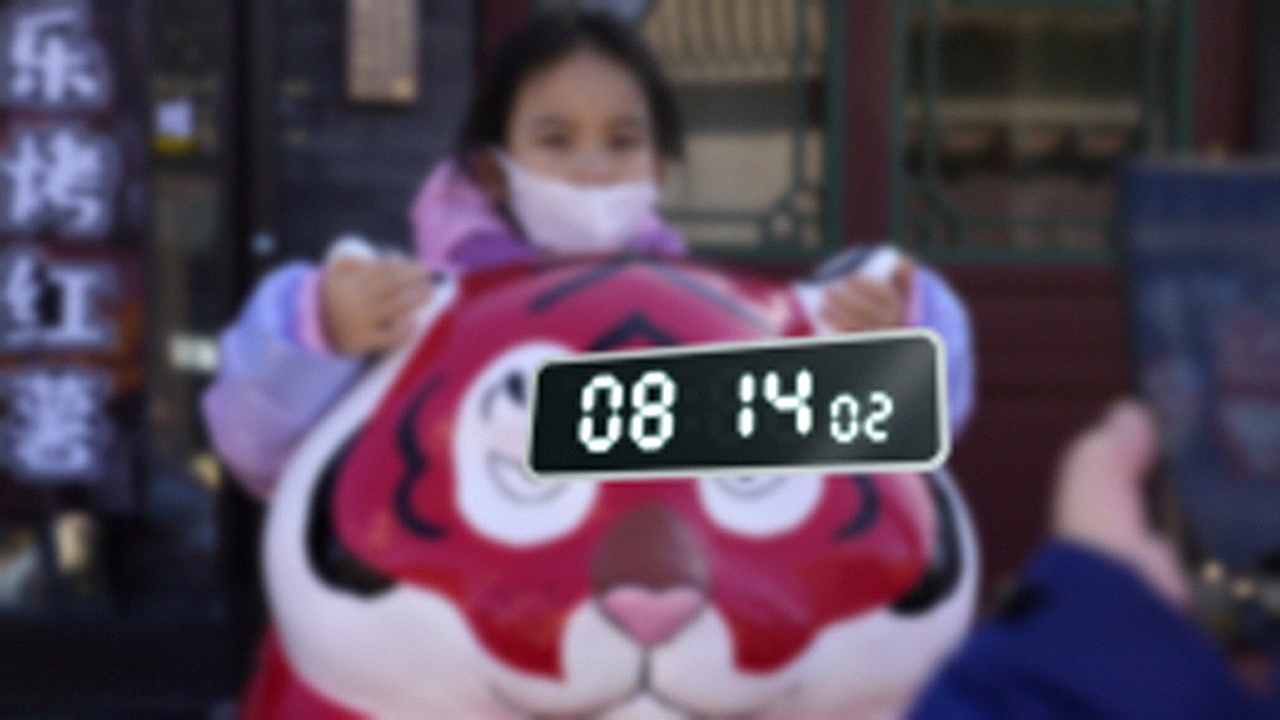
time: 8:14:02
